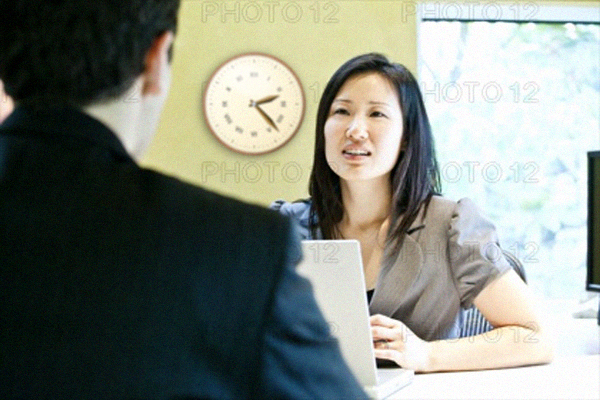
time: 2:23
